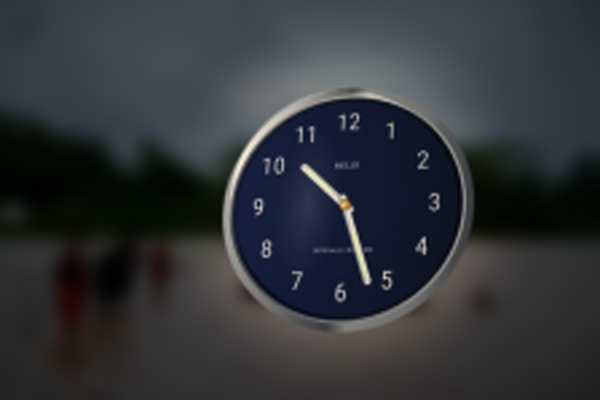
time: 10:27
